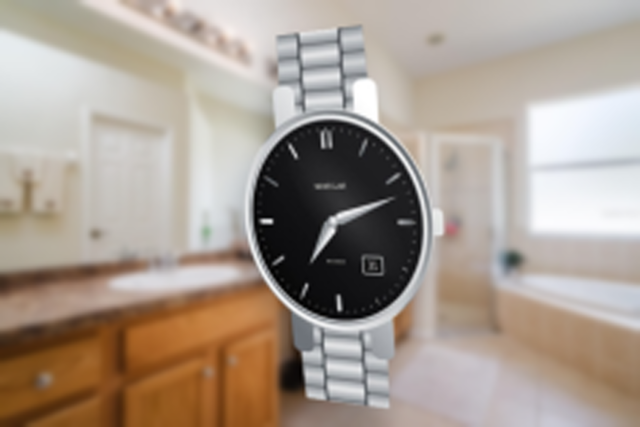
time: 7:12
